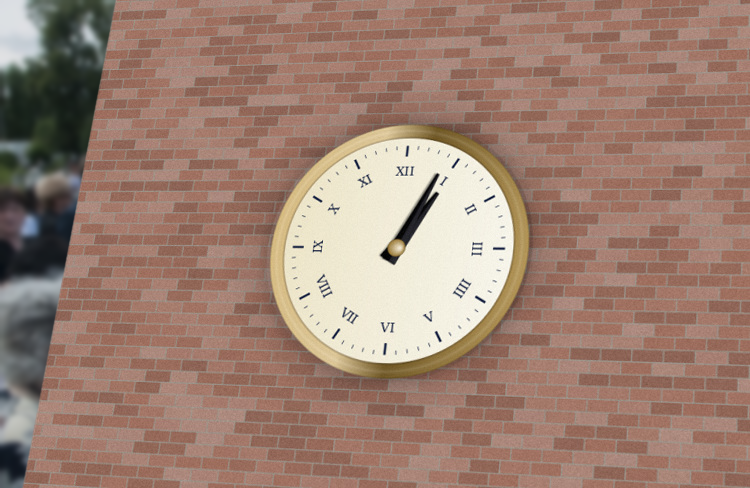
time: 1:04
